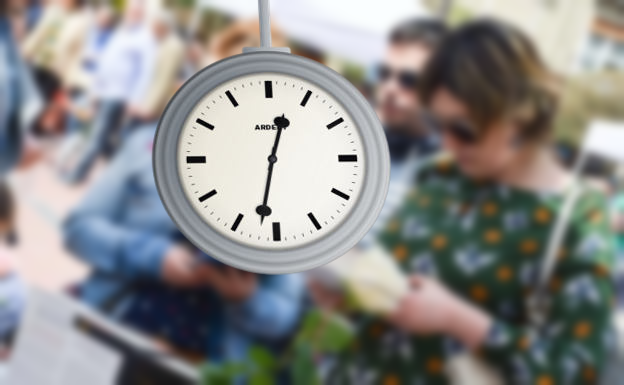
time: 12:32
